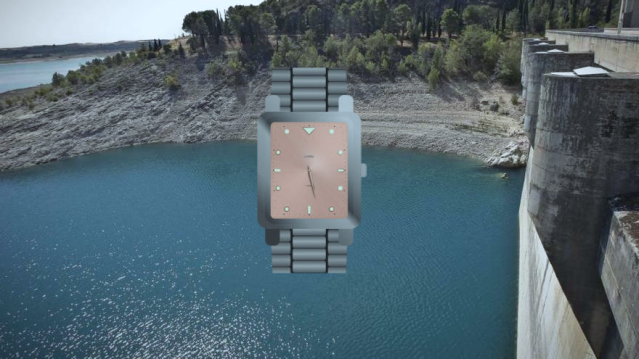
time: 5:28
